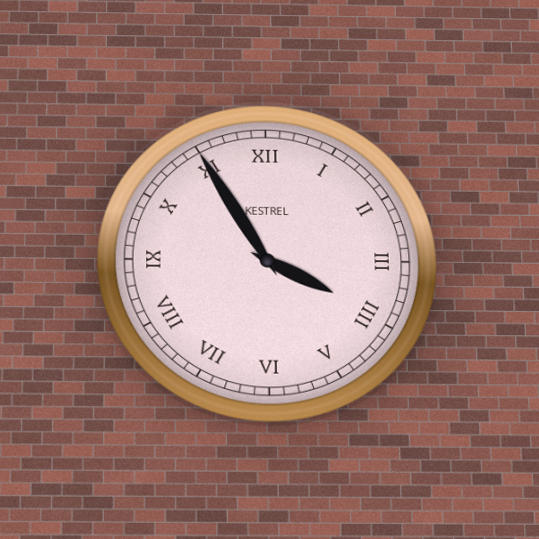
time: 3:55
